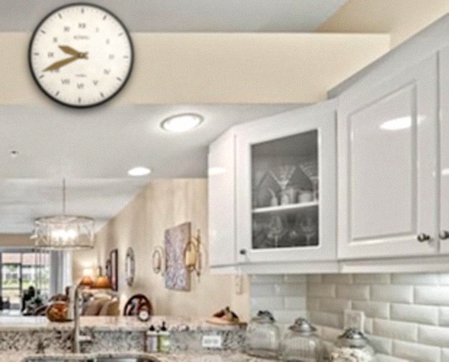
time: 9:41
